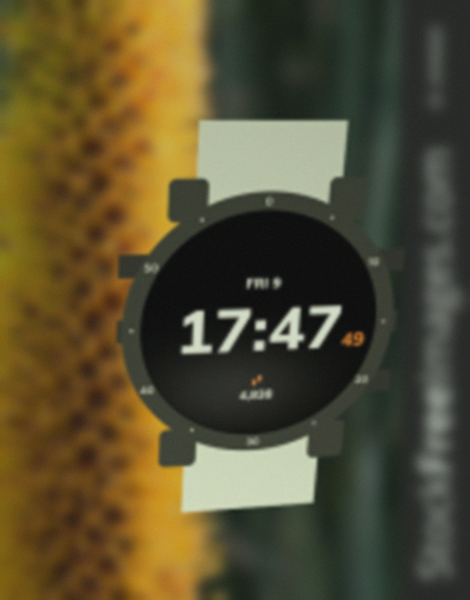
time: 17:47
